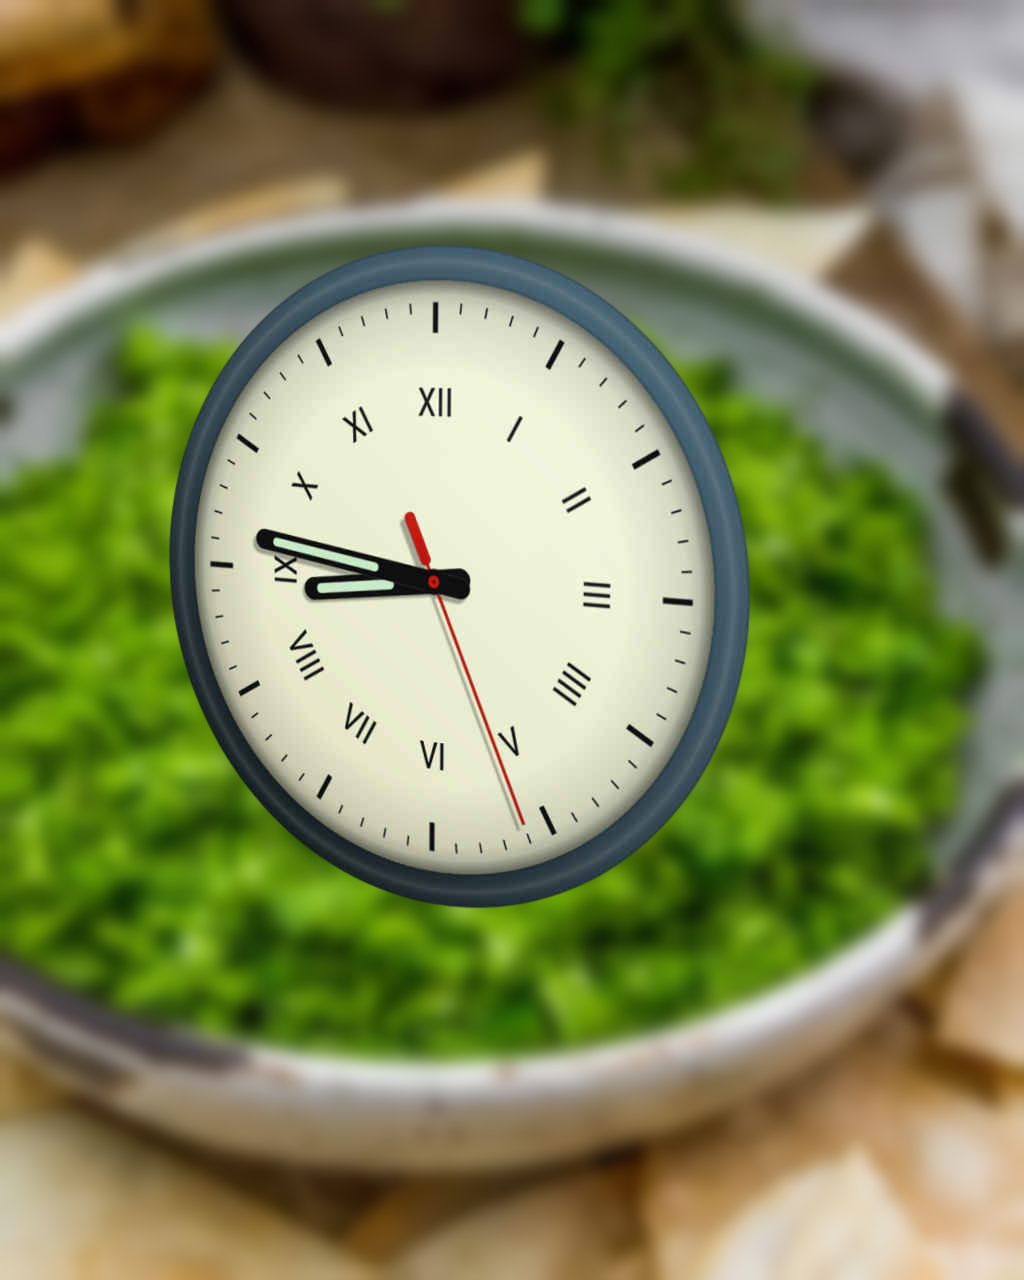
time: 8:46:26
